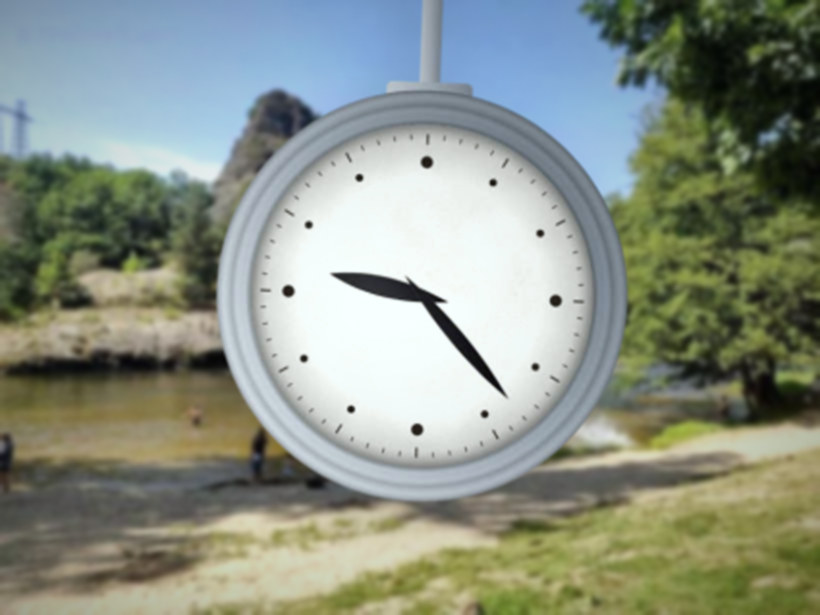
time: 9:23
